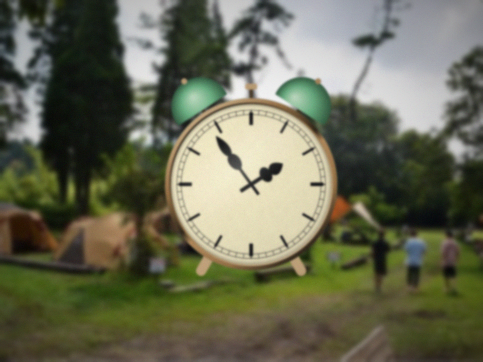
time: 1:54
